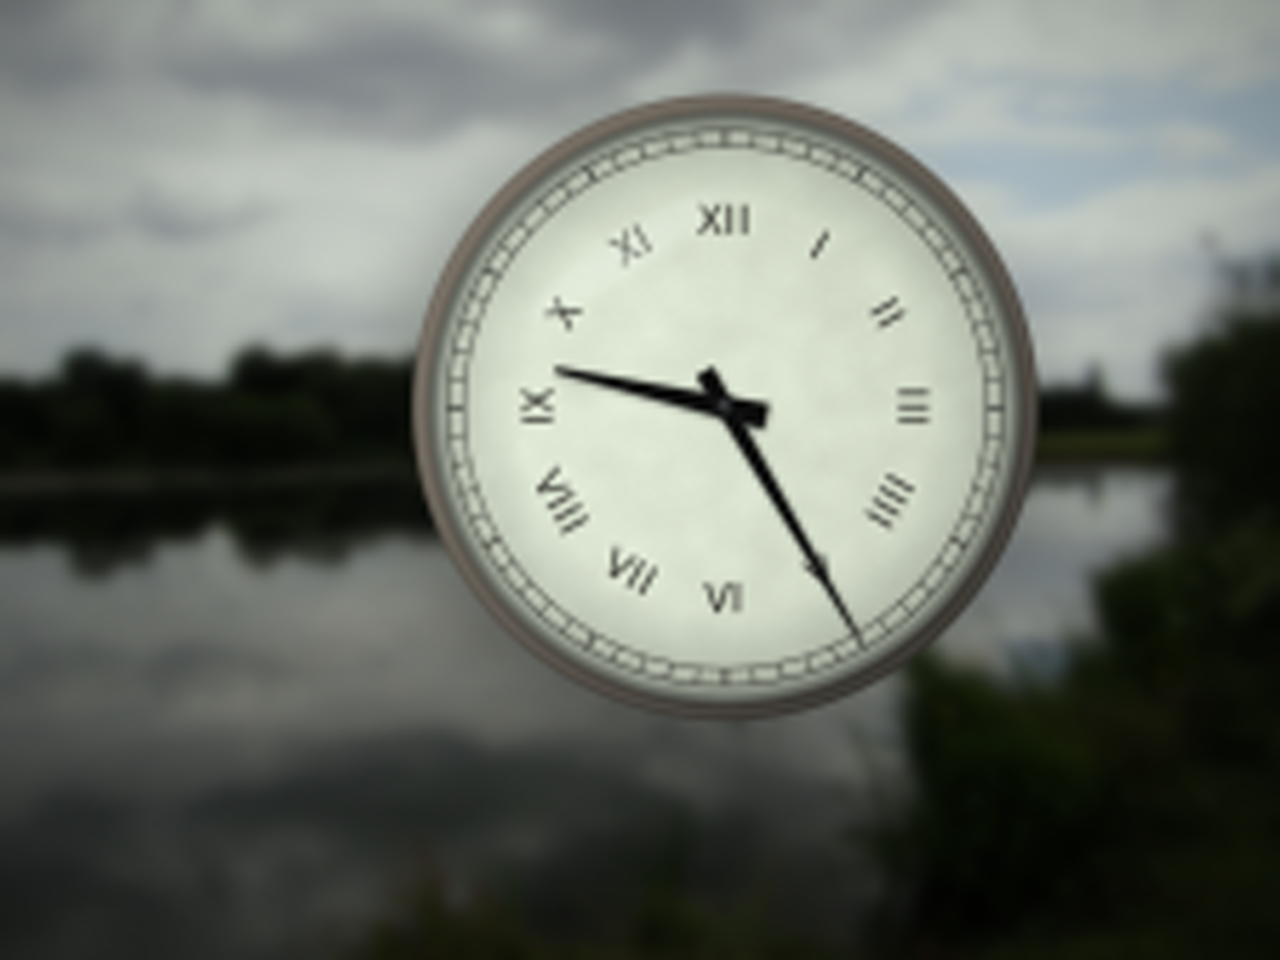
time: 9:25
